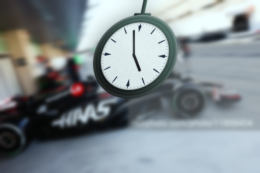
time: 4:58
